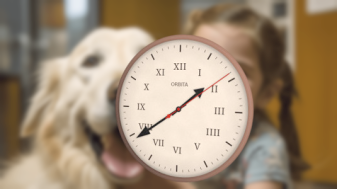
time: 1:39:09
